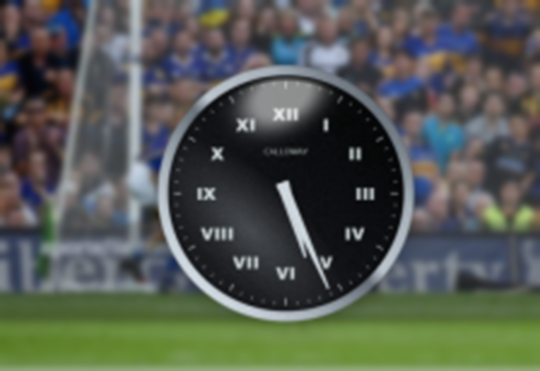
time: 5:26
